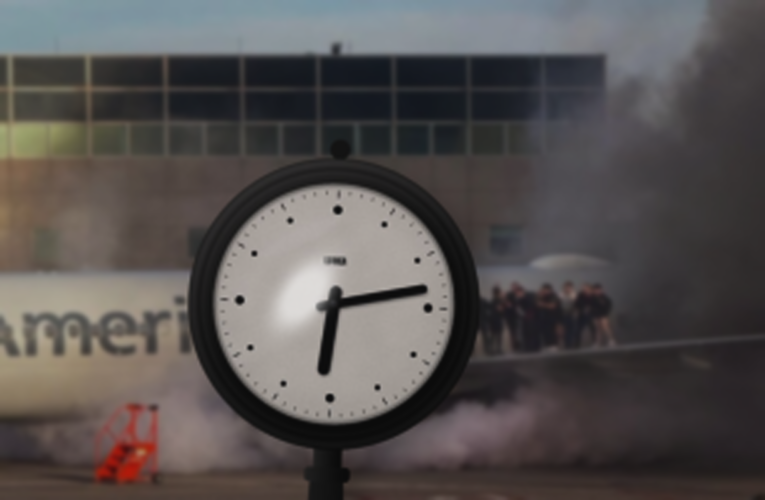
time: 6:13
